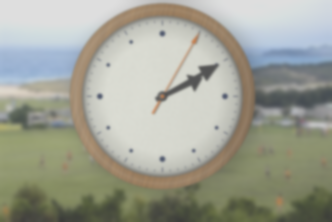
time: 2:10:05
